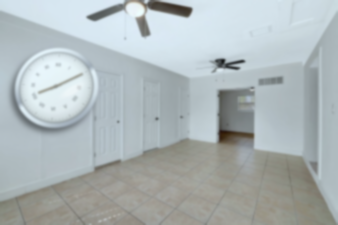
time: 8:10
